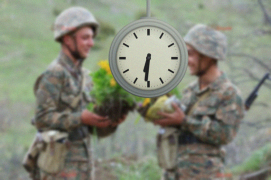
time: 6:31
